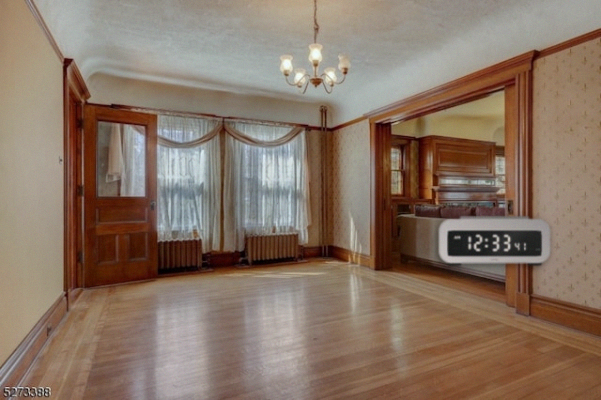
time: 12:33:41
